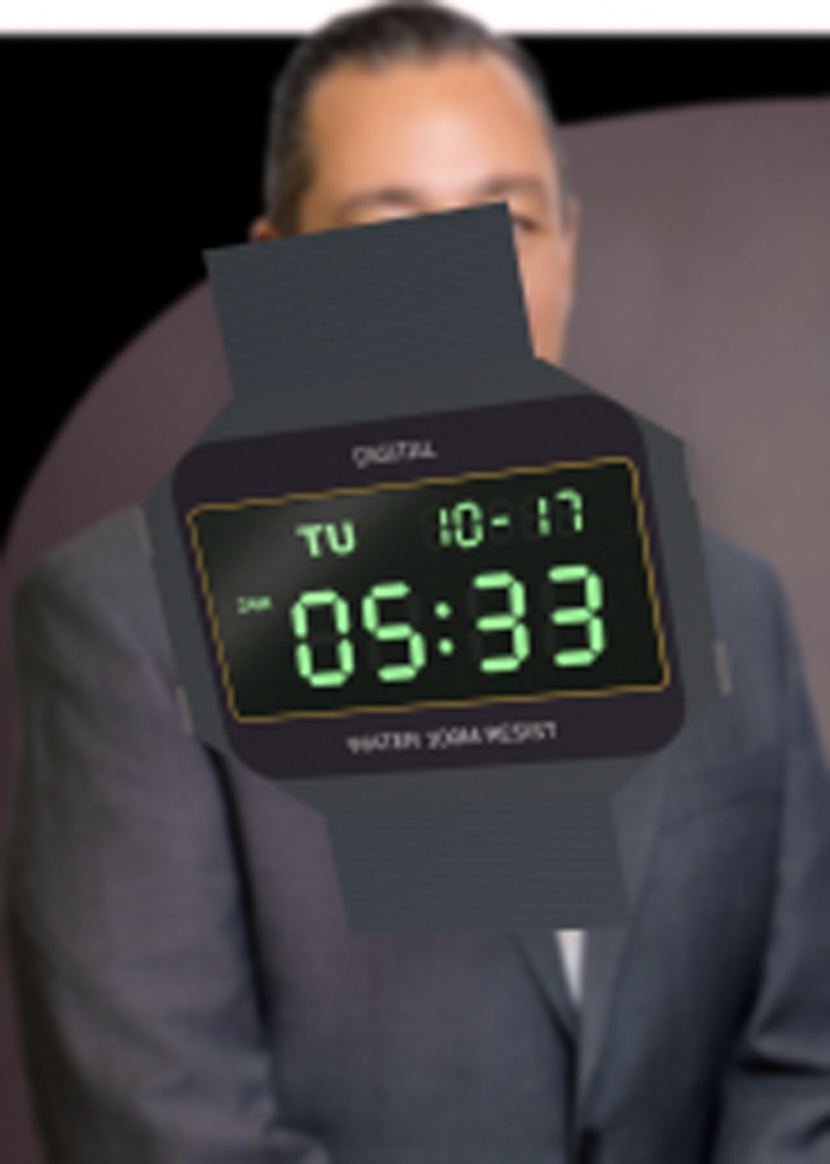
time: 5:33
